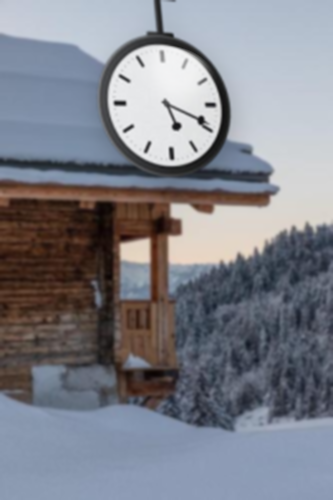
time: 5:19
